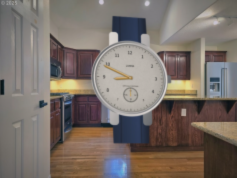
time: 8:49
